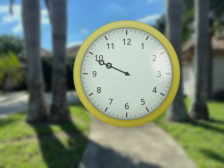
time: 9:49
